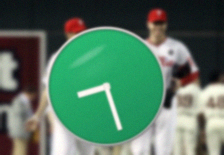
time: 8:27
